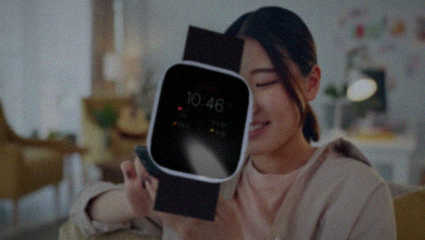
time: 10:46
